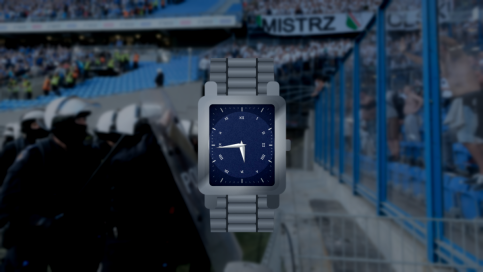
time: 5:44
